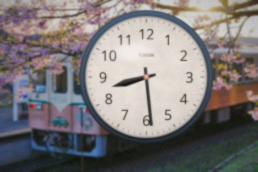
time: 8:29
